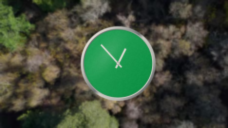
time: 12:53
